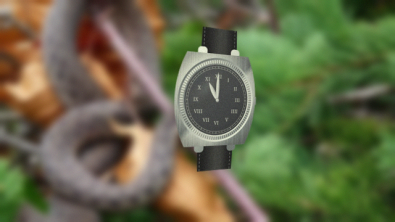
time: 11:00
